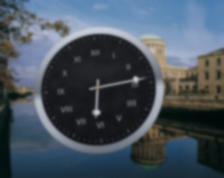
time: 6:14
